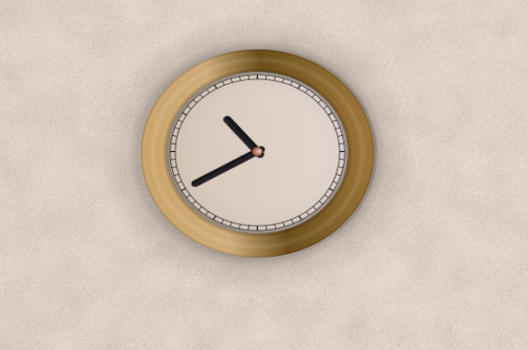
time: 10:40
